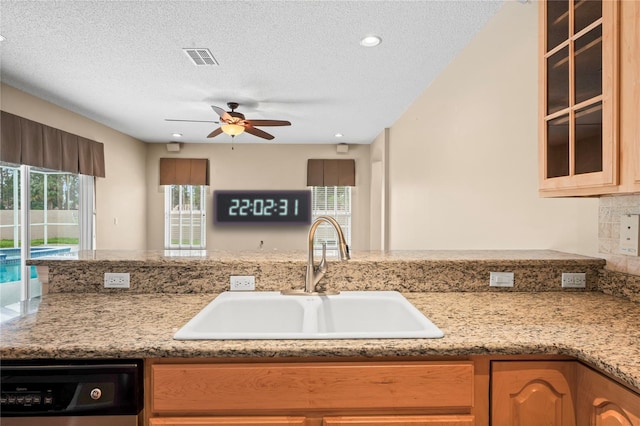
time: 22:02:31
